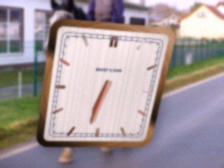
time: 6:32
